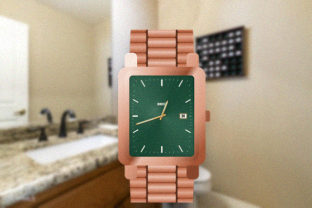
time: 12:42
